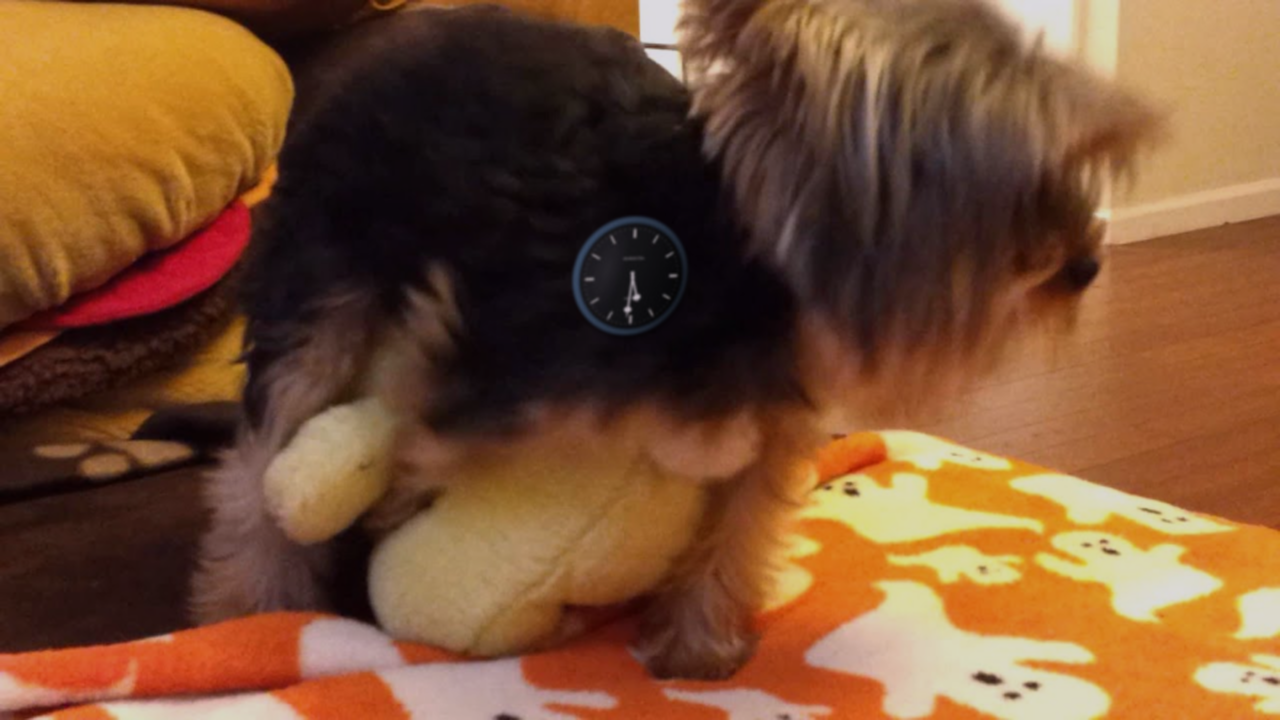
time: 5:31
